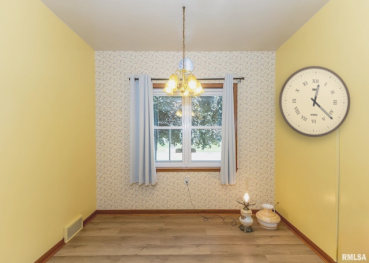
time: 12:22
